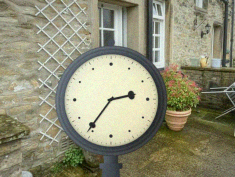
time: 2:36
